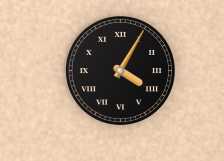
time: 4:05
